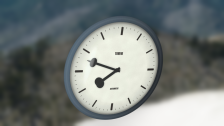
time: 7:48
